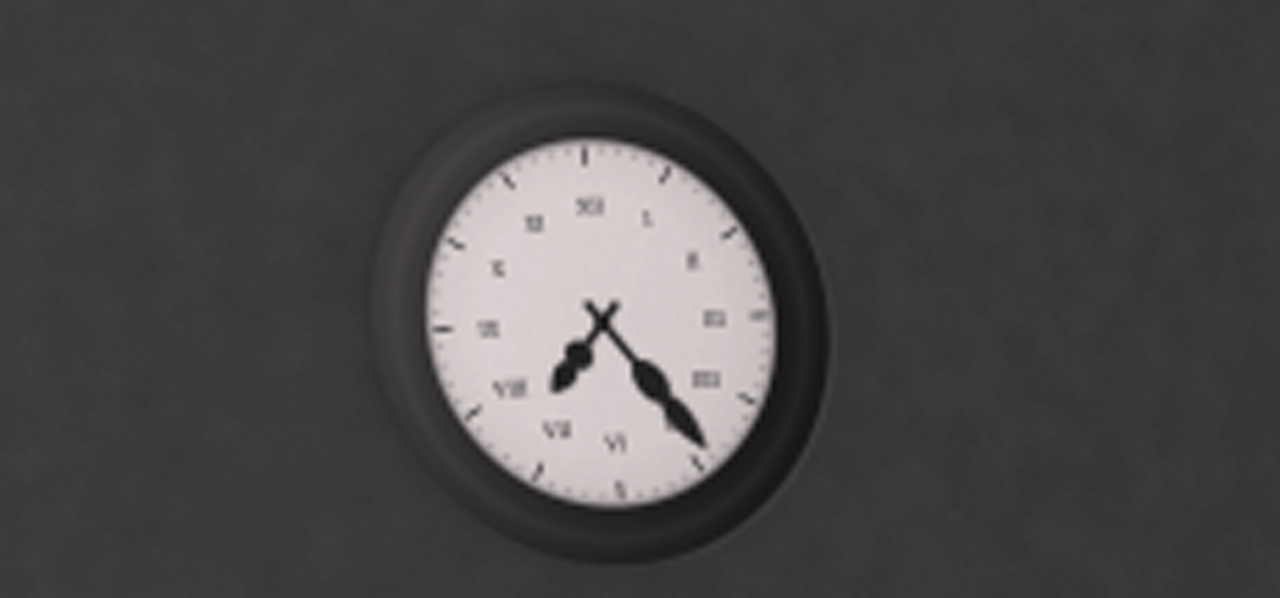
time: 7:24
